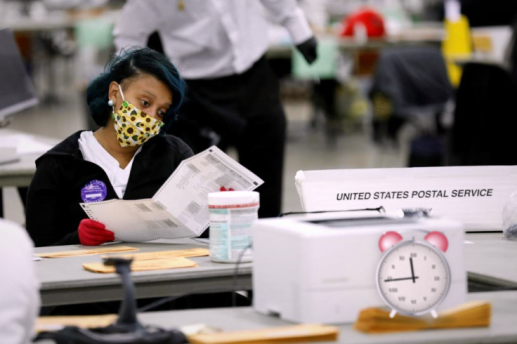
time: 11:44
